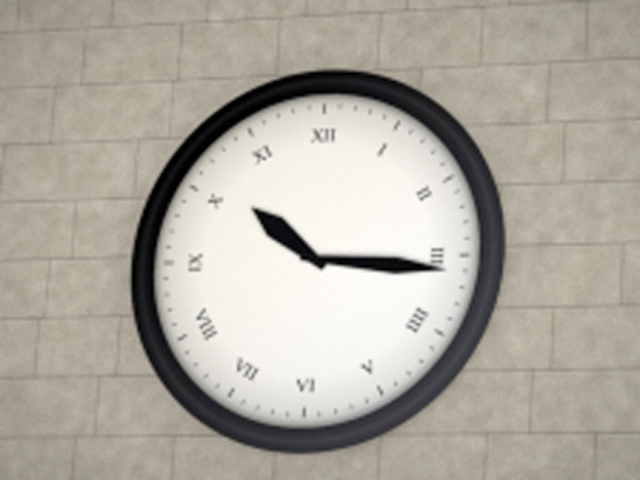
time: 10:16
